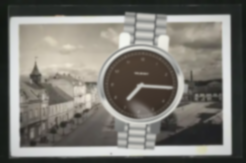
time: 7:15
